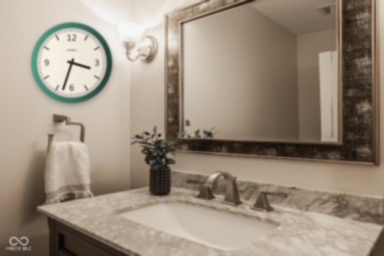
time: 3:33
